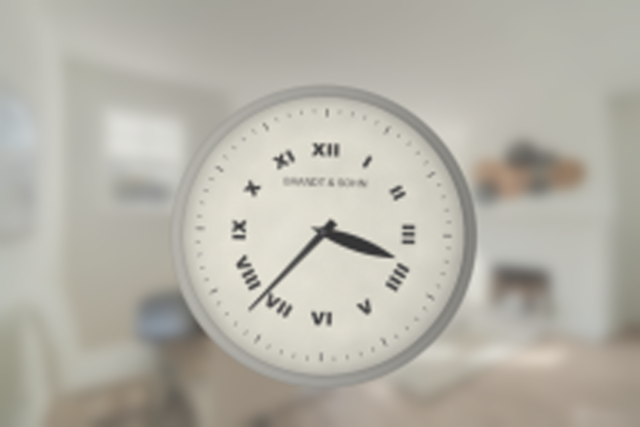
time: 3:37
